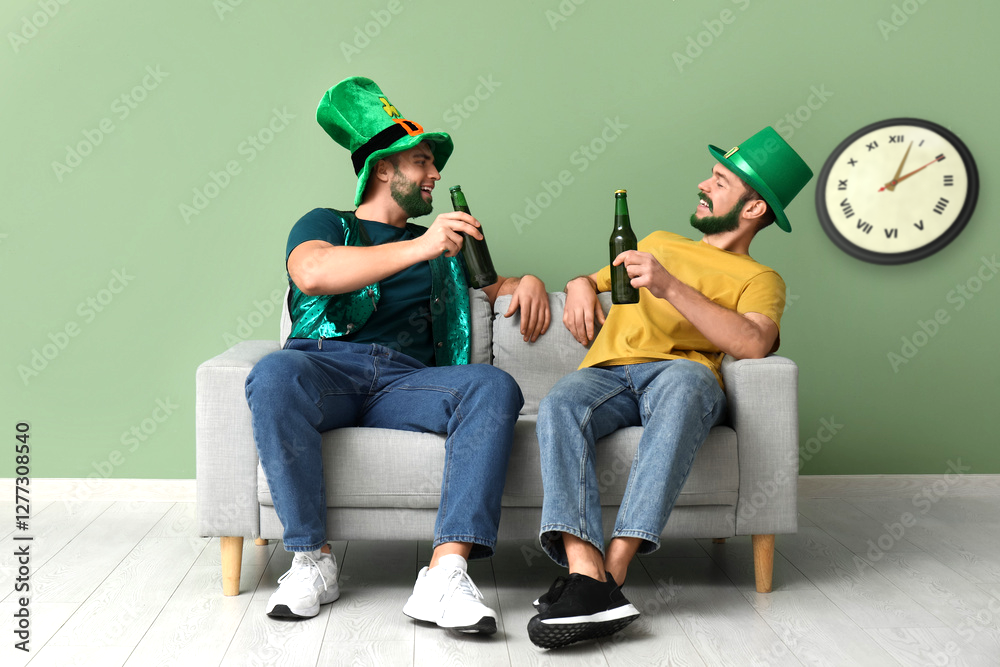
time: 2:03:10
